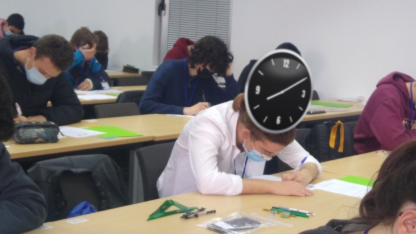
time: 8:10
